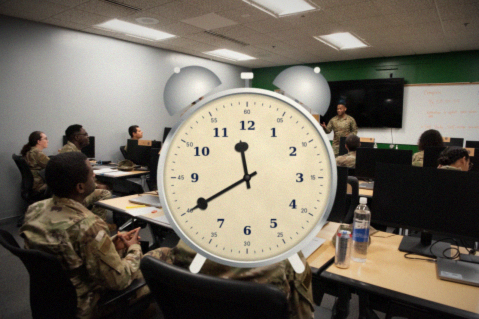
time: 11:40
